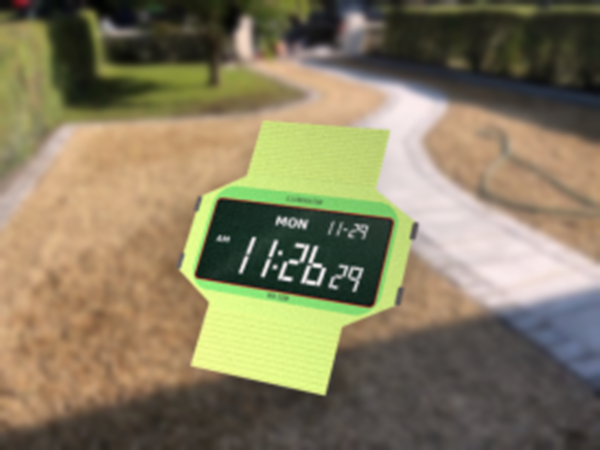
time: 11:26:29
